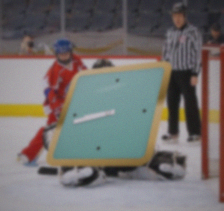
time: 8:43
